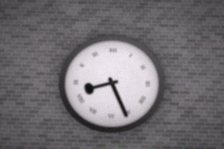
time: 8:26
